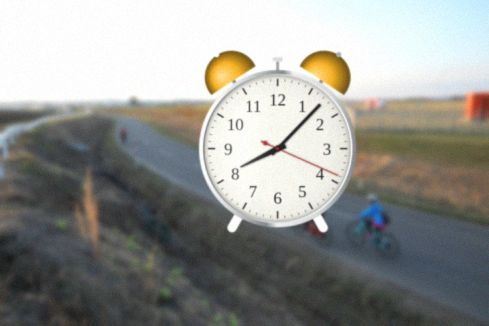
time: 8:07:19
